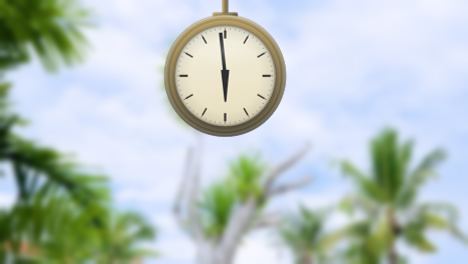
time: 5:59
